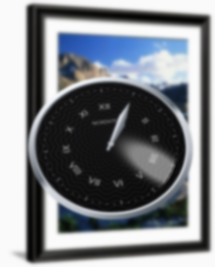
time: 1:05
